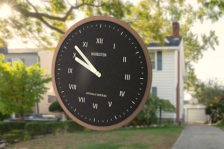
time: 9:52
